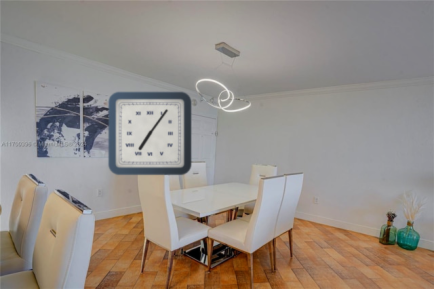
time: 7:06
